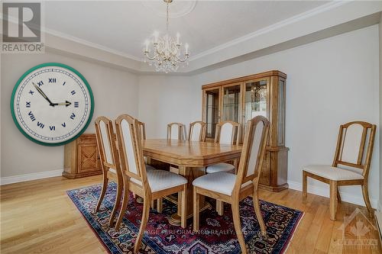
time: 2:53
